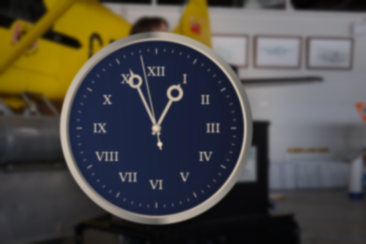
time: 12:55:58
